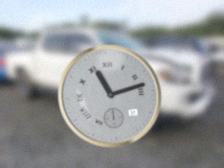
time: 11:13
